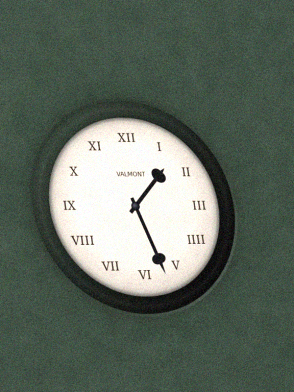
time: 1:27
